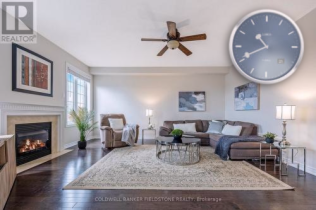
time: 10:41
